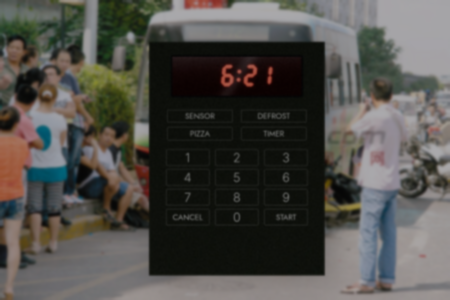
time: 6:21
